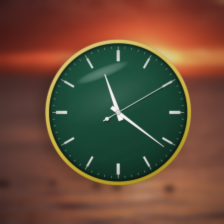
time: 11:21:10
